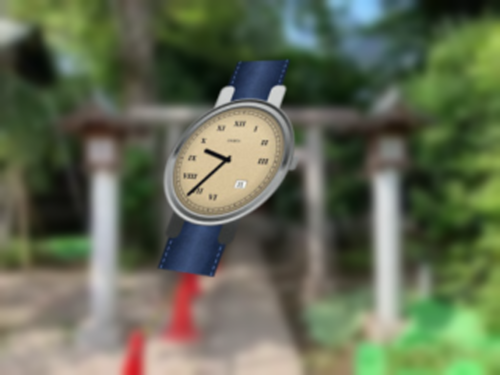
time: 9:36
